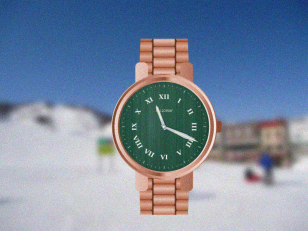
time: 11:19
